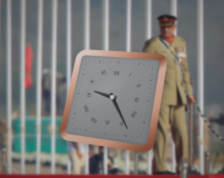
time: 9:24
